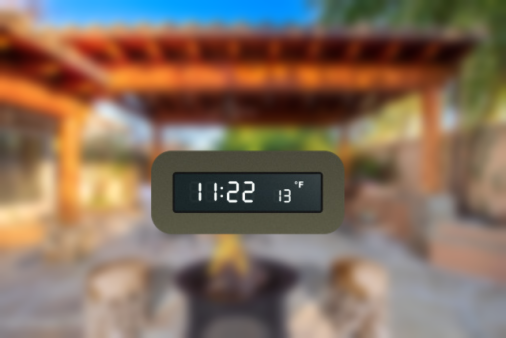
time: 11:22
